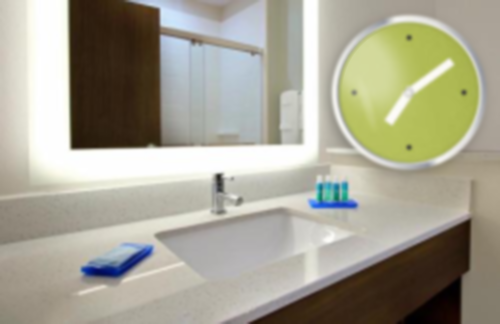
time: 7:09
